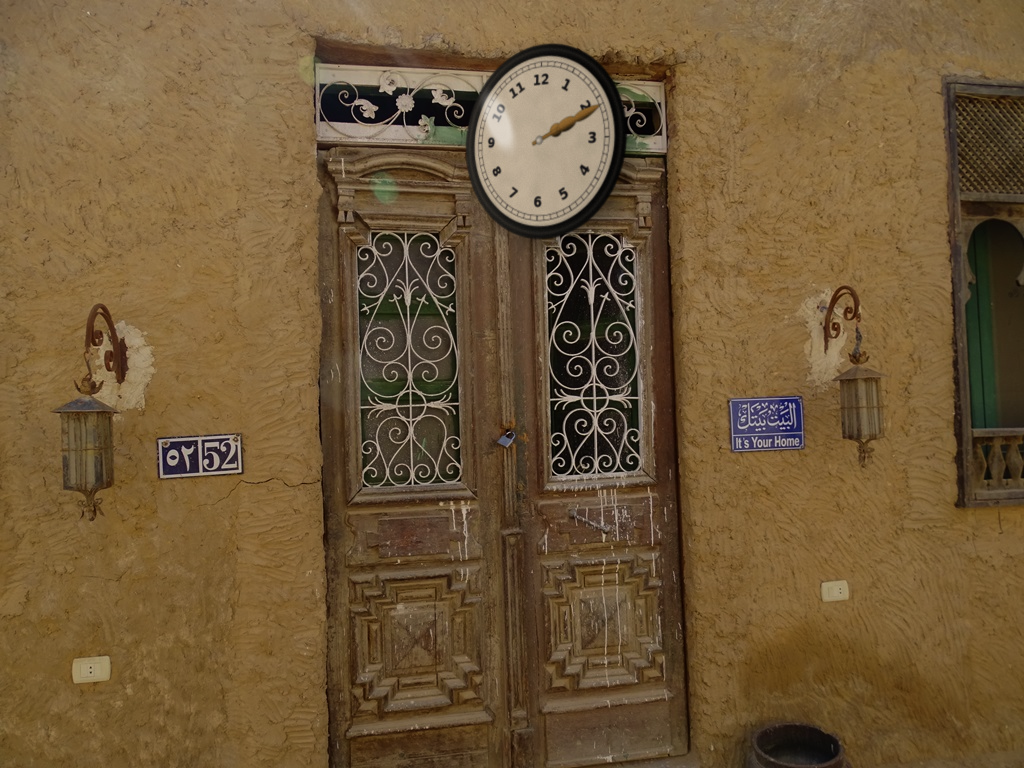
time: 2:11
